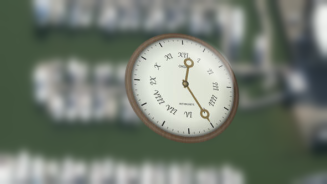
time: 12:25
